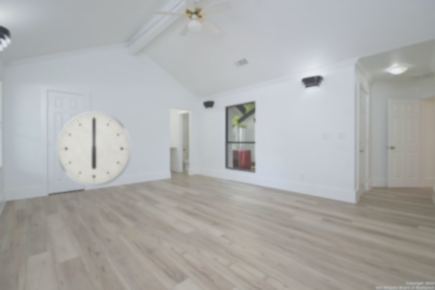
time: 6:00
